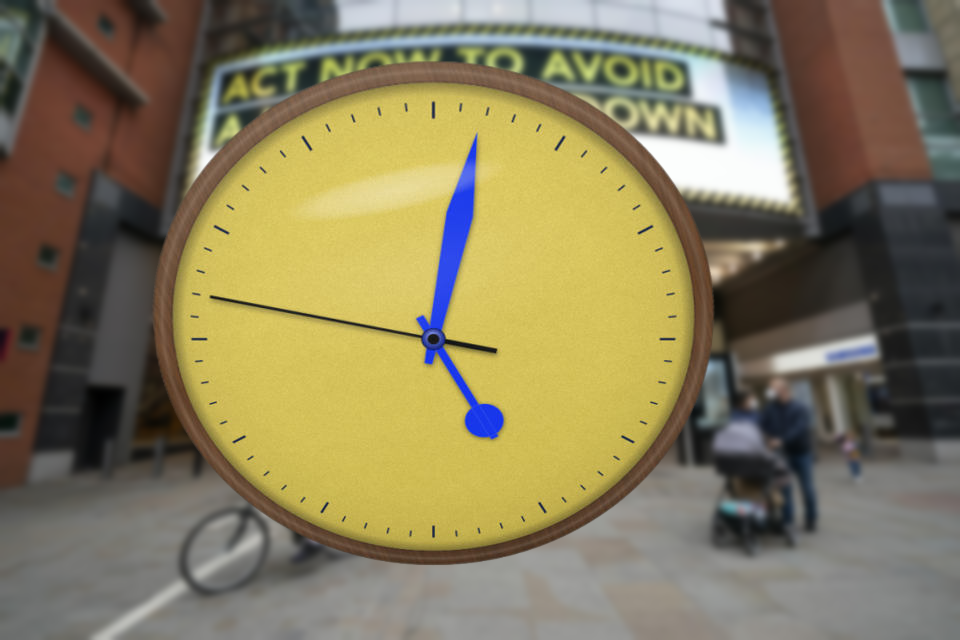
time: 5:01:47
